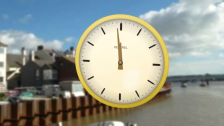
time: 11:59
